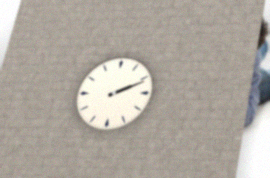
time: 2:11
